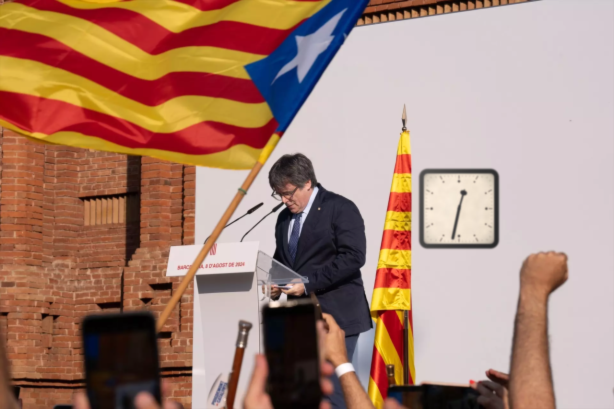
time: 12:32
